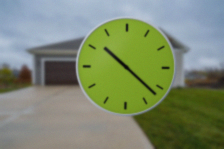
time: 10:22
